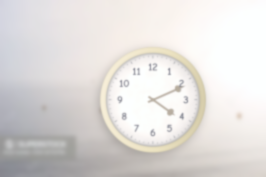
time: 4:11
